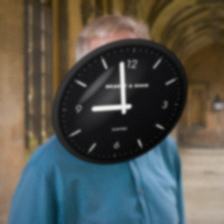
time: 8:58
